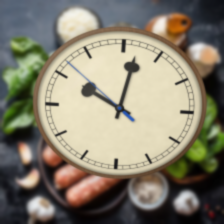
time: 10:01:52
